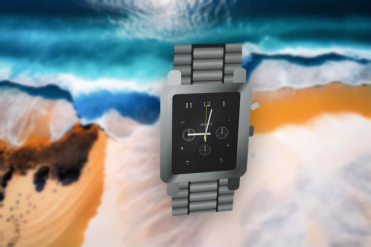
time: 9:02
